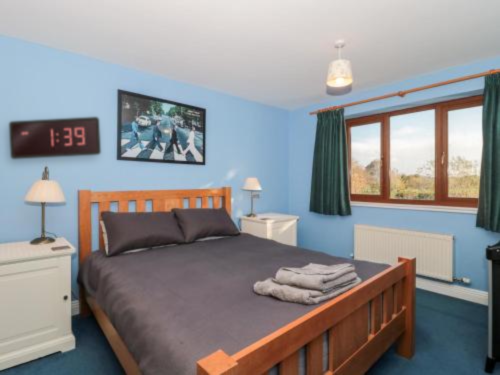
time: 1:39
